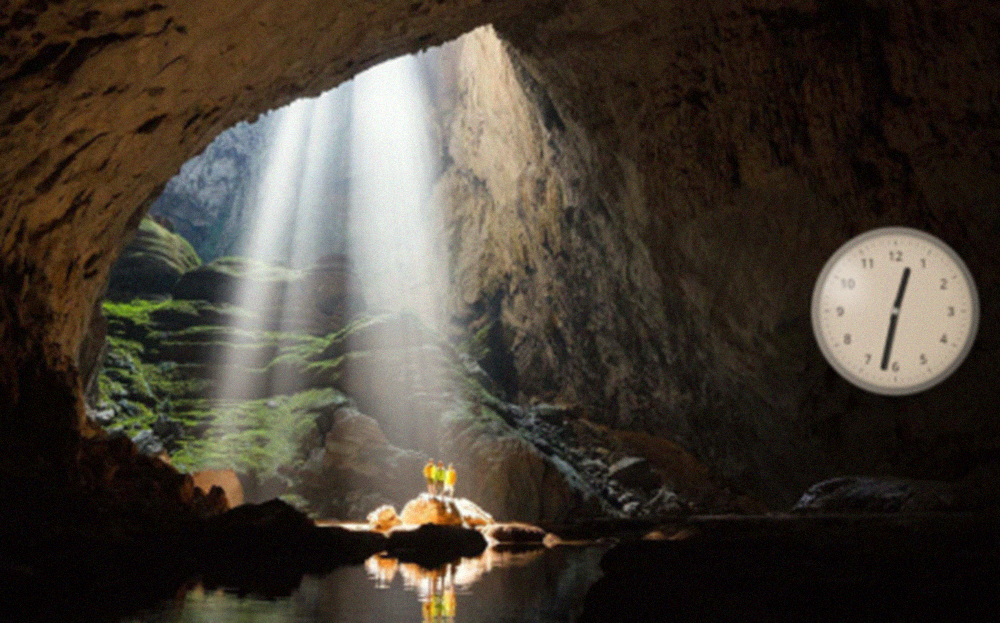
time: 12:32
